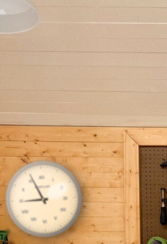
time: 8:56
